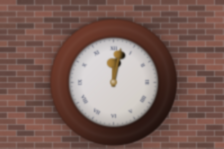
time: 12:02
